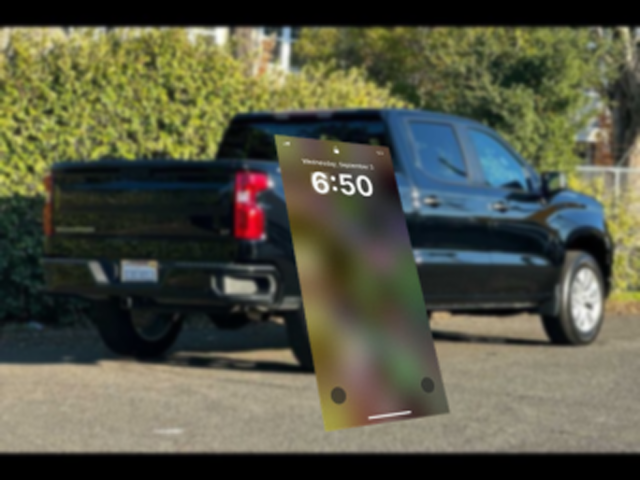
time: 6:50
